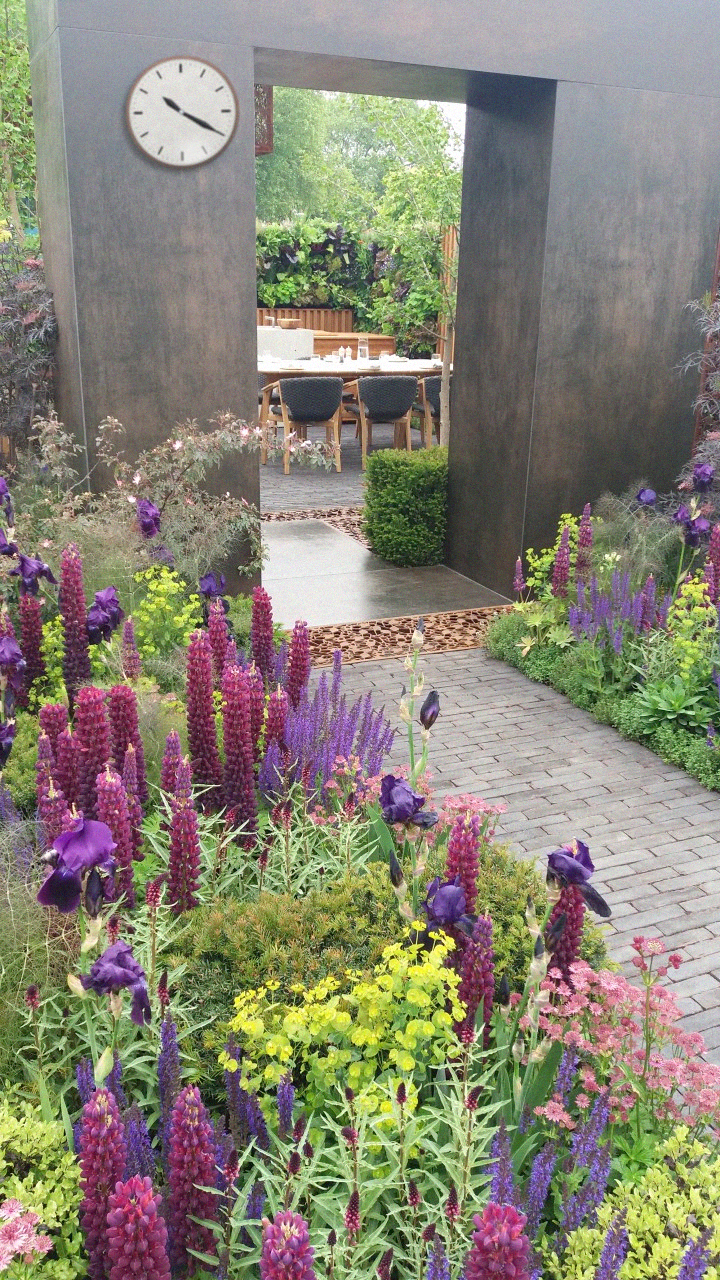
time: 10:20
